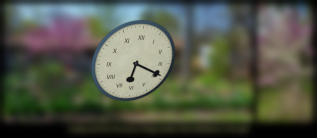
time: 6:19
